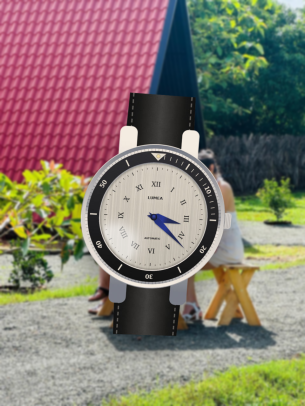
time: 3:22
